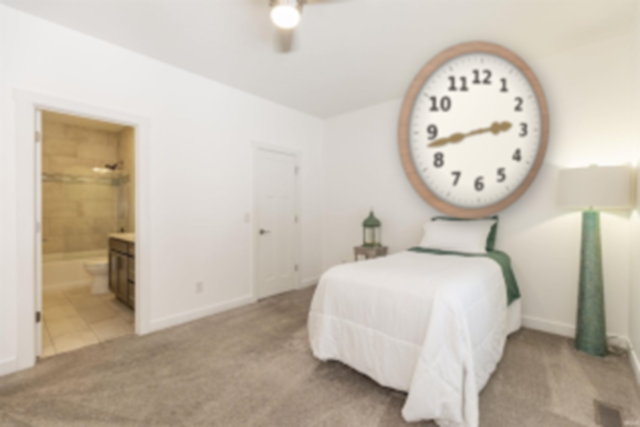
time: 2:43
